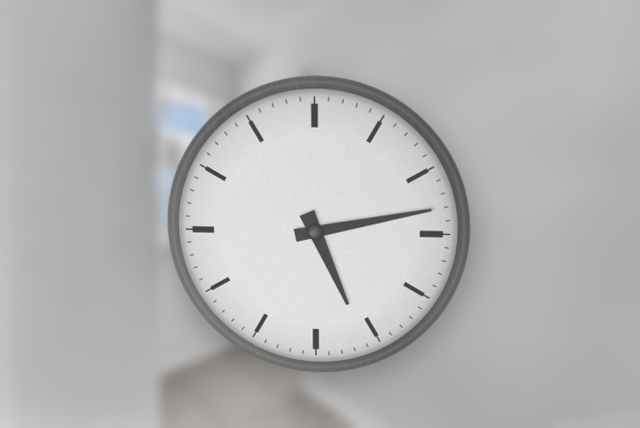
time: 5:13
